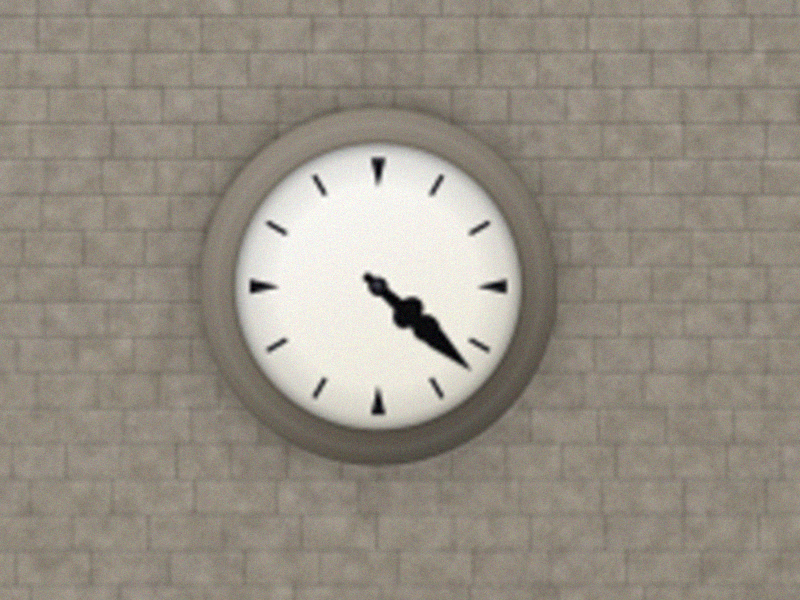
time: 4:22
